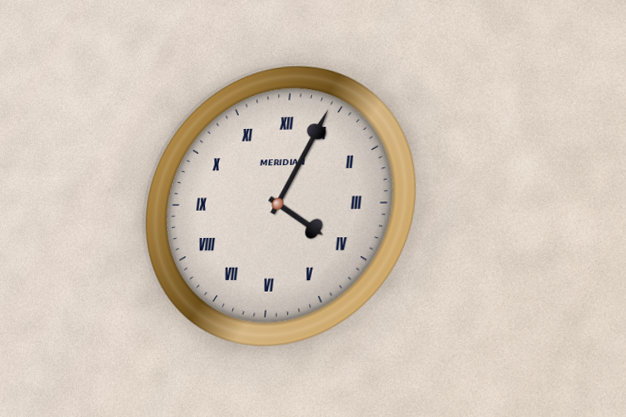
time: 4:04
